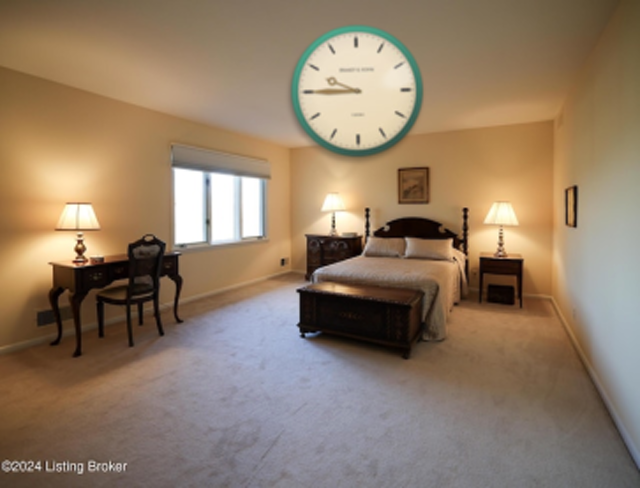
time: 9:45
